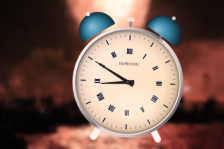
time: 8:50
